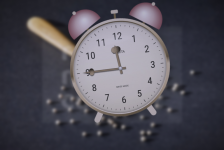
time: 11:45
